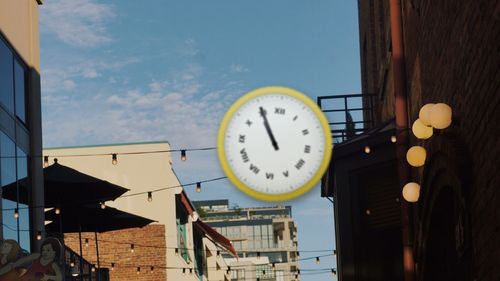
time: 10:55
